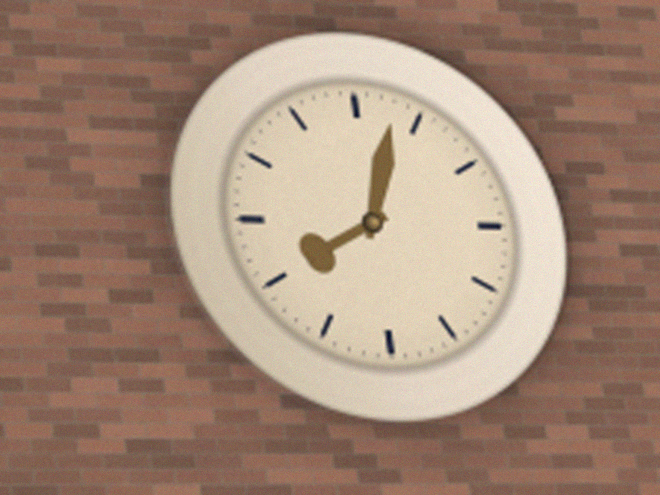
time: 8:03
